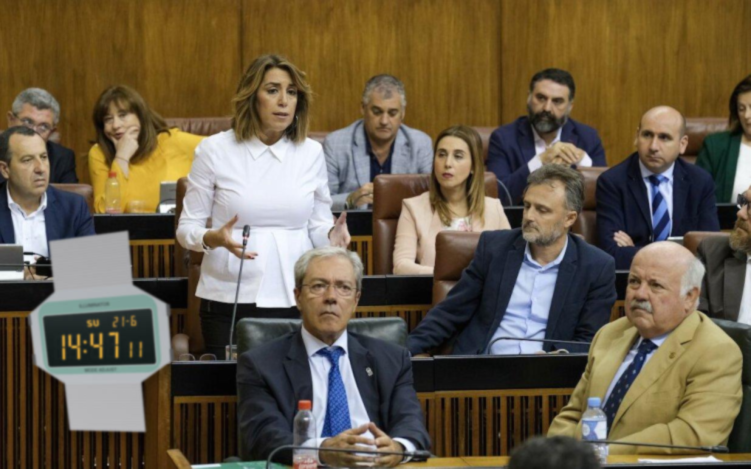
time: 14:47:11
